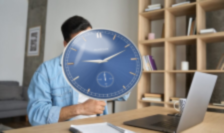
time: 9:11
